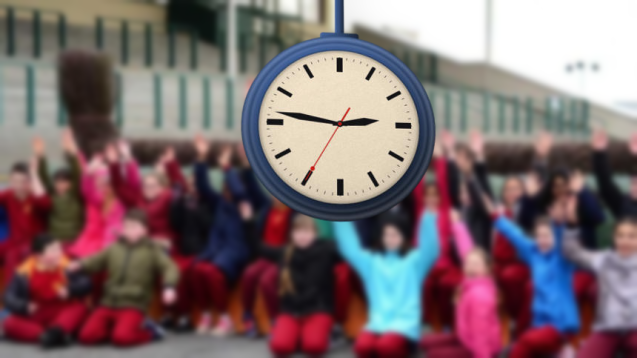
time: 2:46:35
